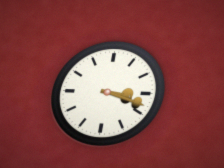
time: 3:18
